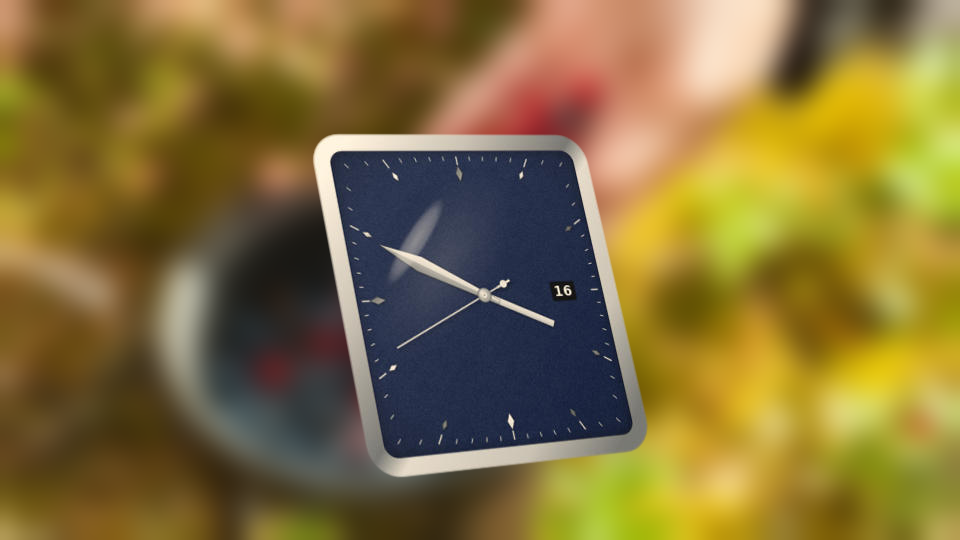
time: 3:49:41
